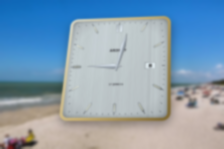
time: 9:02
